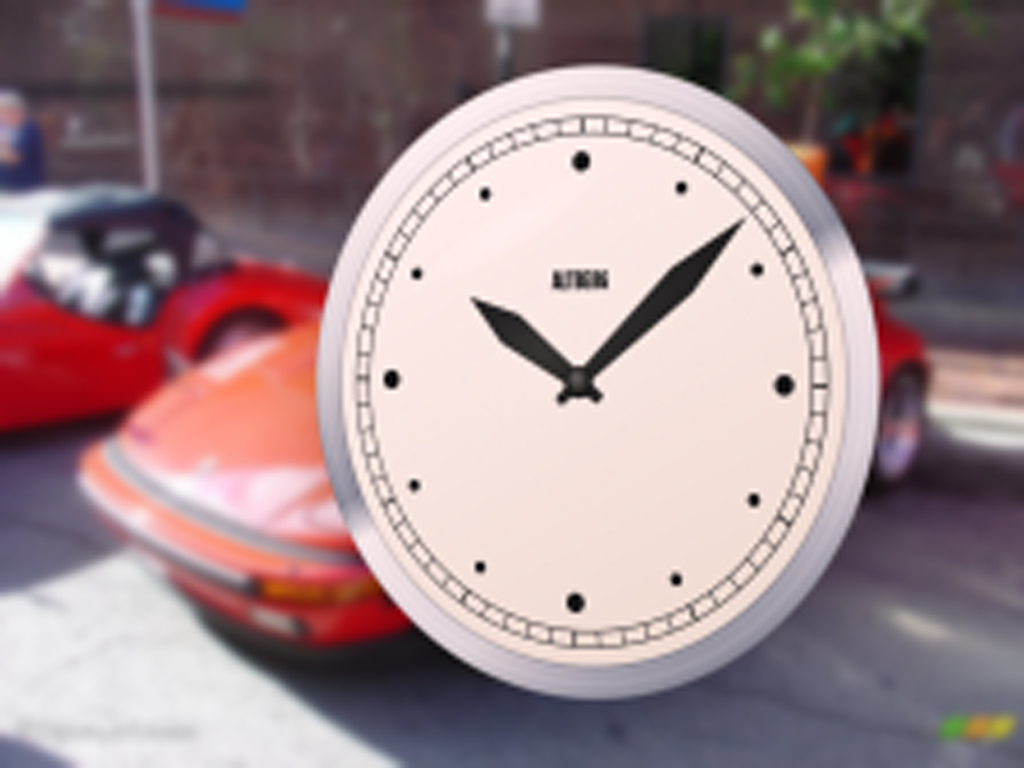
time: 10:08
